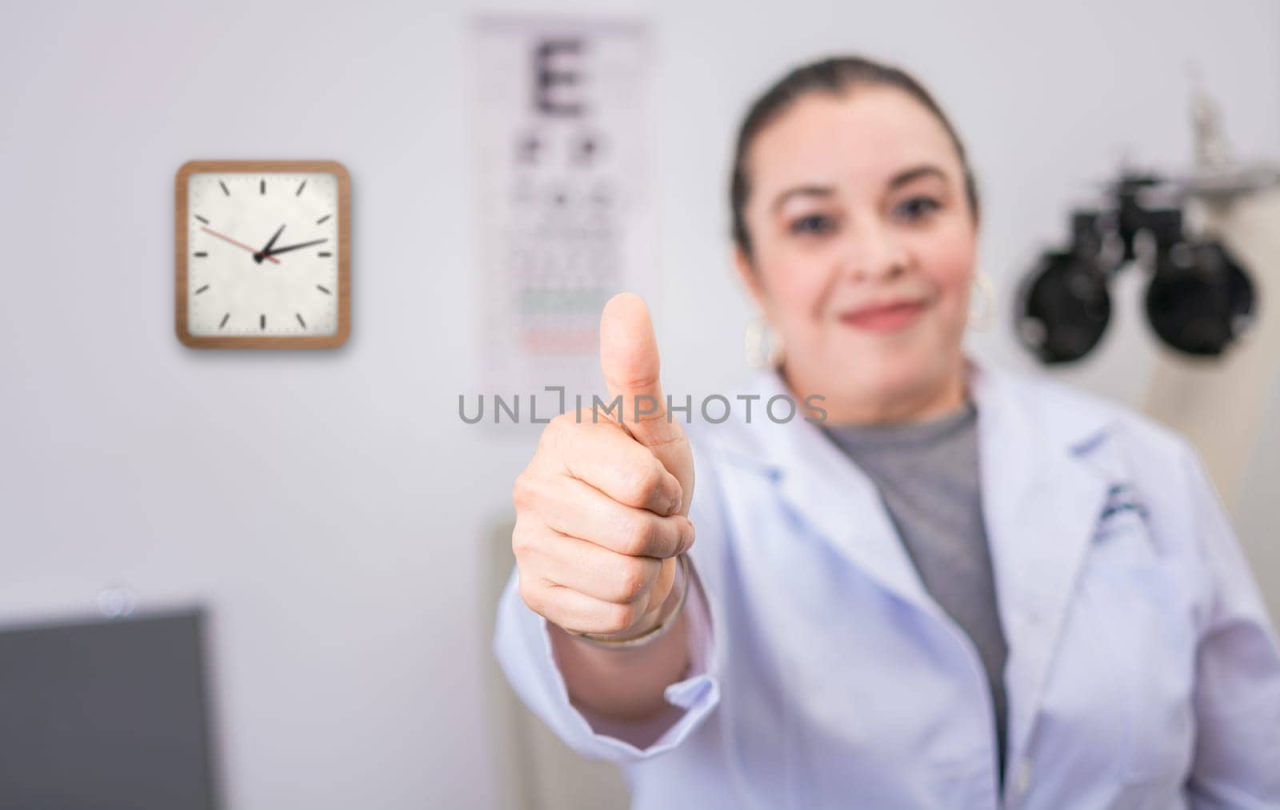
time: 1:12:49
